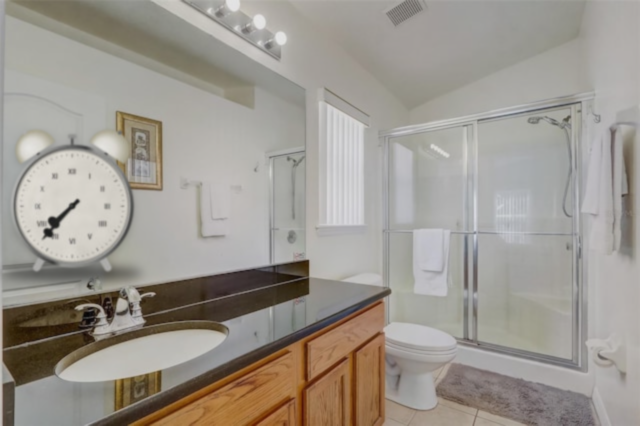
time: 7:37
